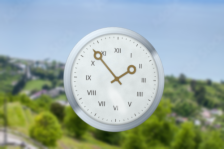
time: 1:53
